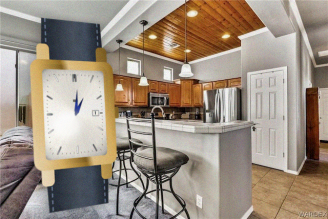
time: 1:01
